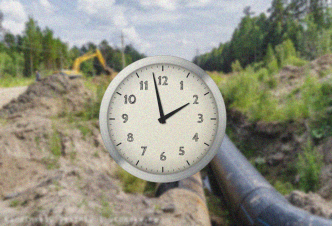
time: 1:58
